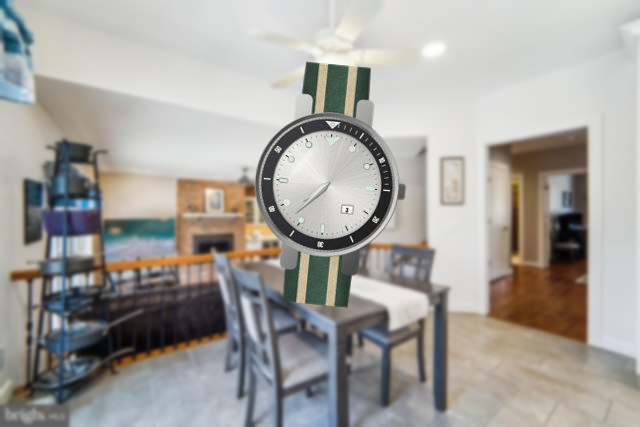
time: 7:37
